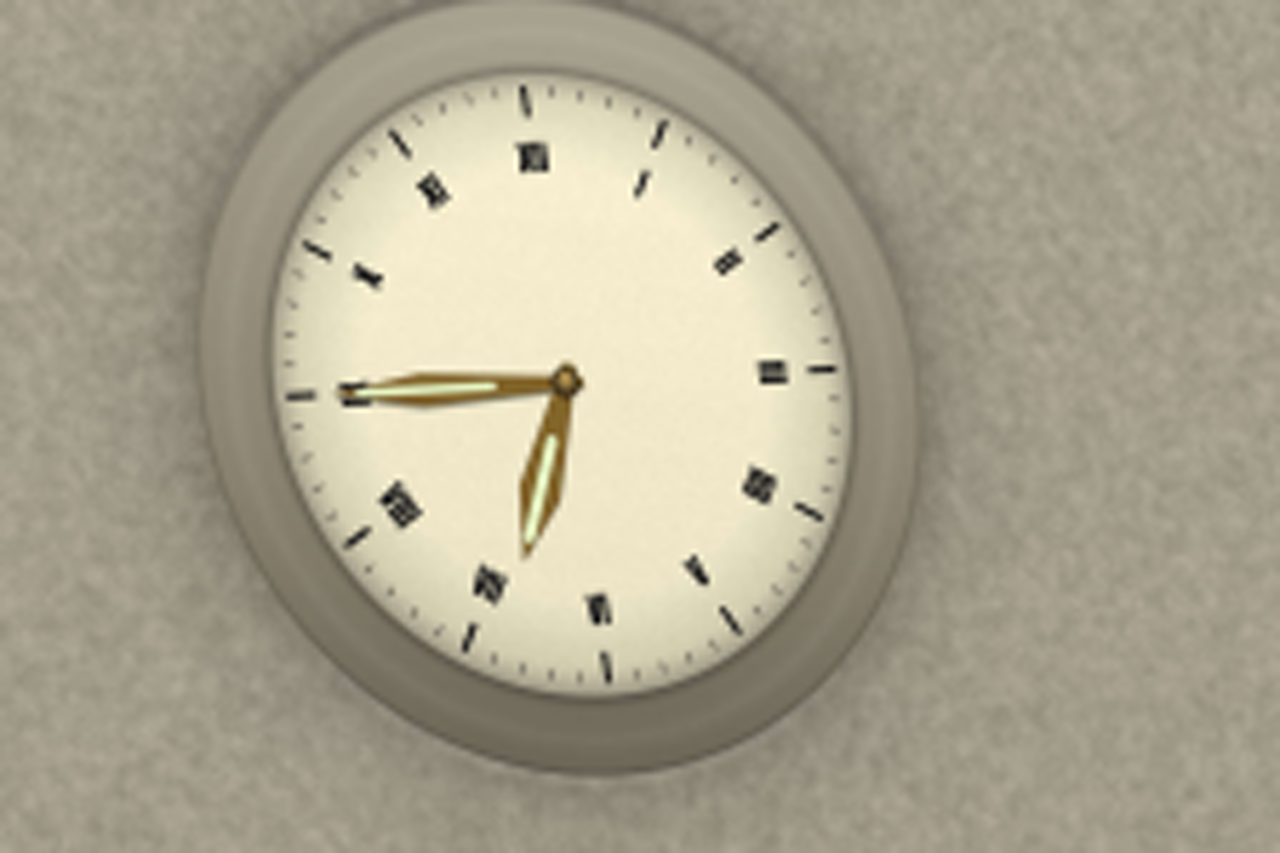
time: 6:45
